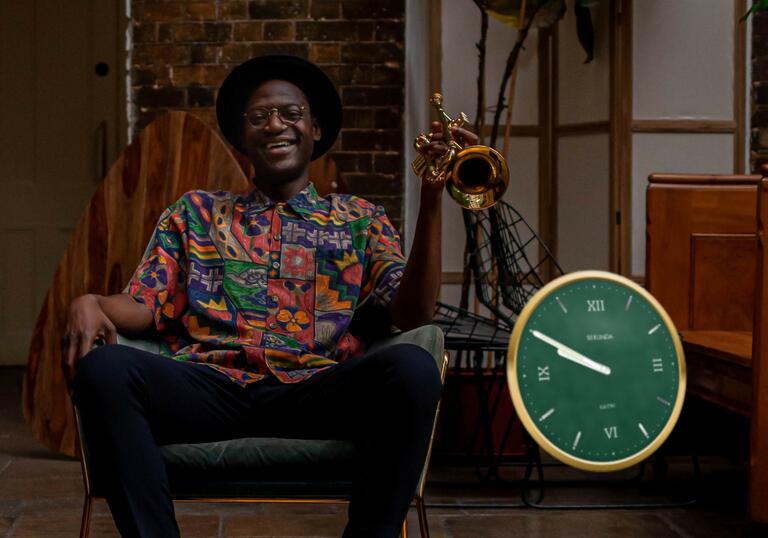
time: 9:50
